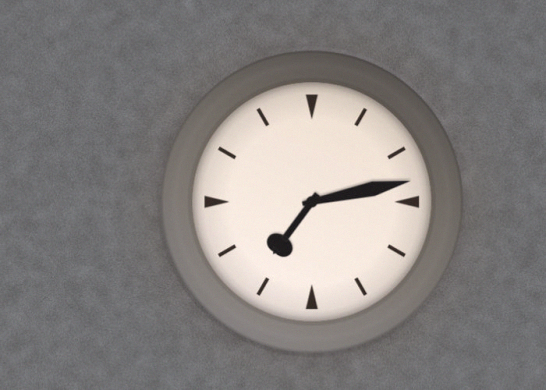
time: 7:13
